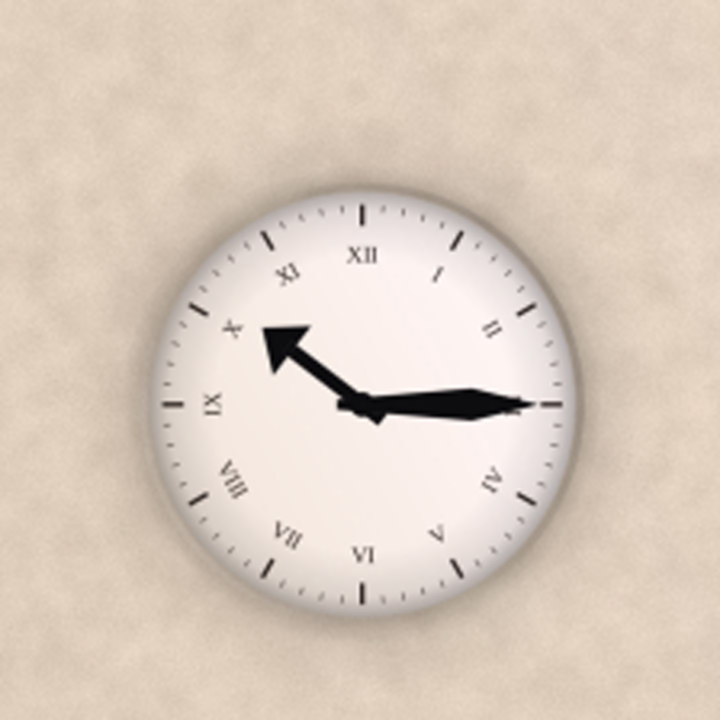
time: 10:15
